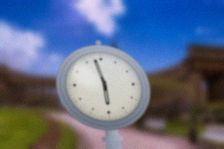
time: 5:58
